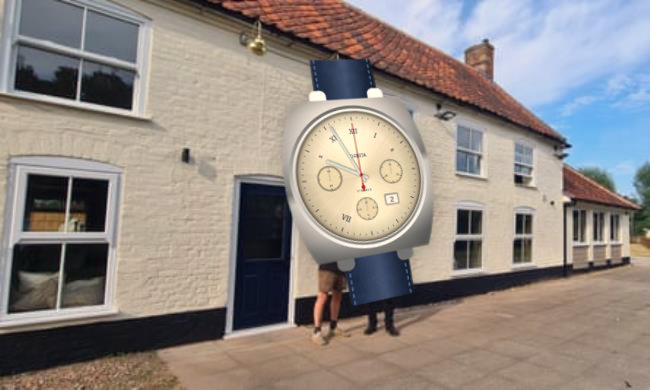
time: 9:56
